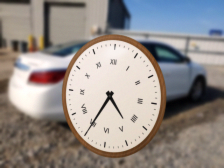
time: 4:35
